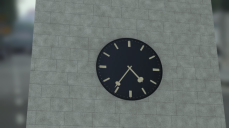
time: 4:36
